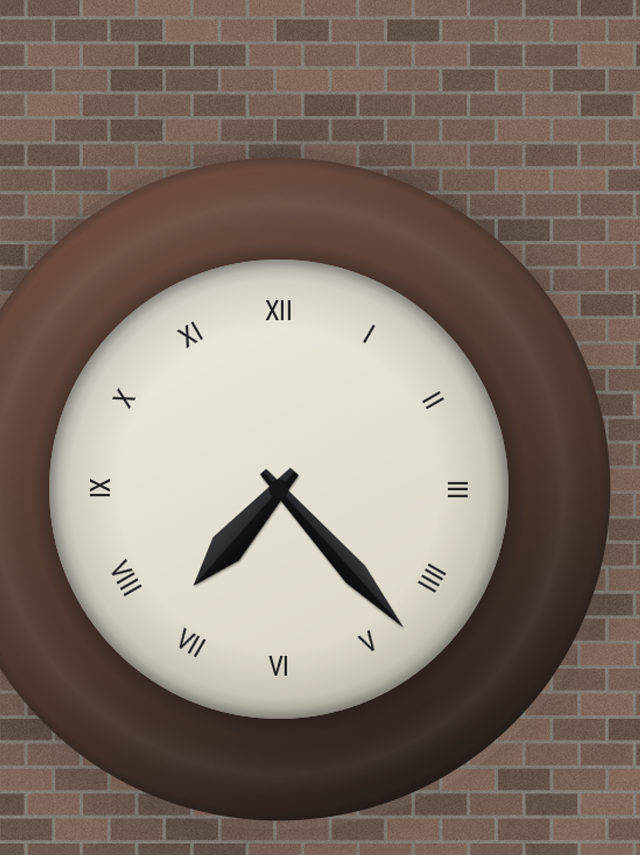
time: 7:23
